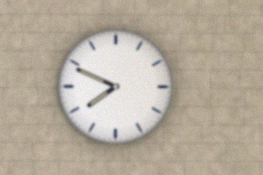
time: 7:49
